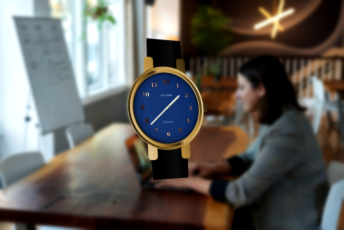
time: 1:38
